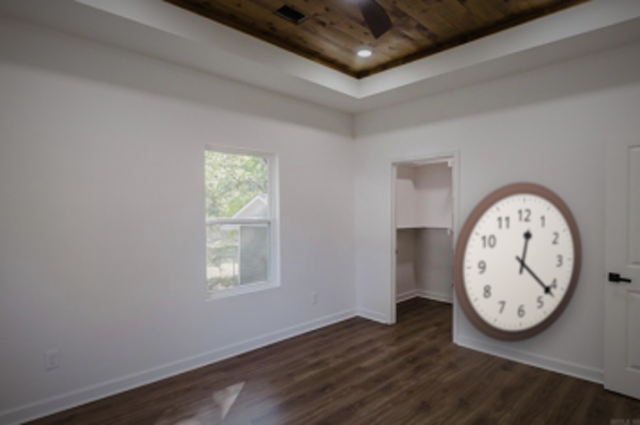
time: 12:22
